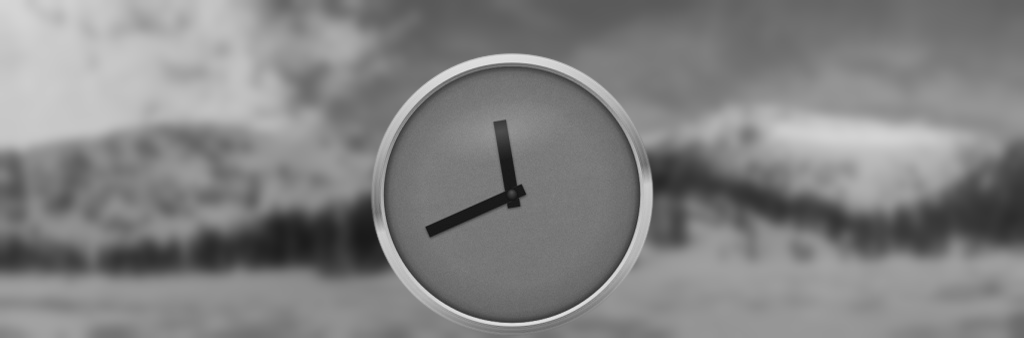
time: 11:41
